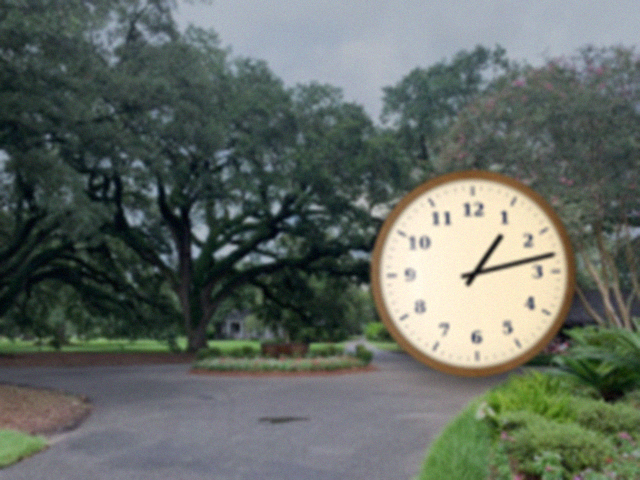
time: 1:13
